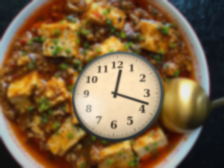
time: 12:18
